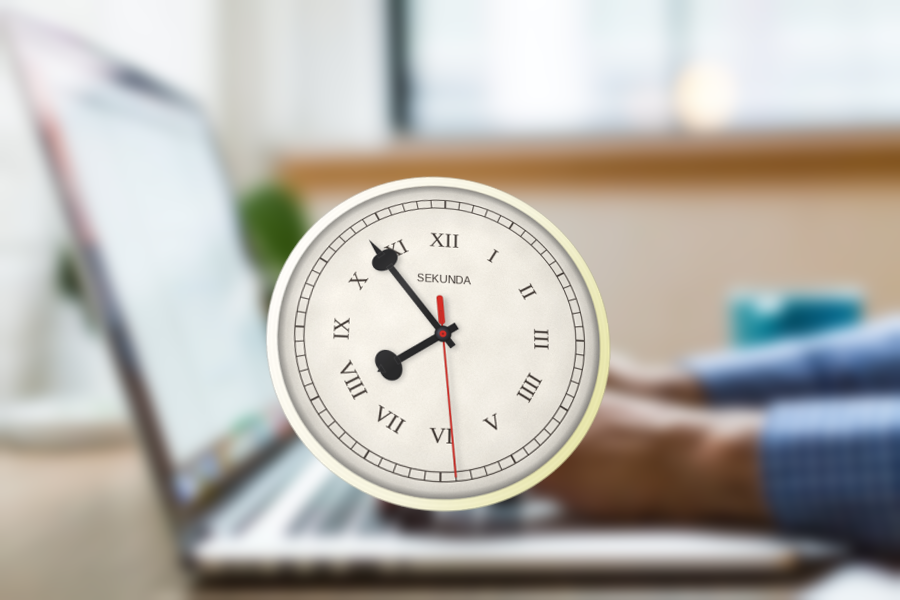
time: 7:53:29
